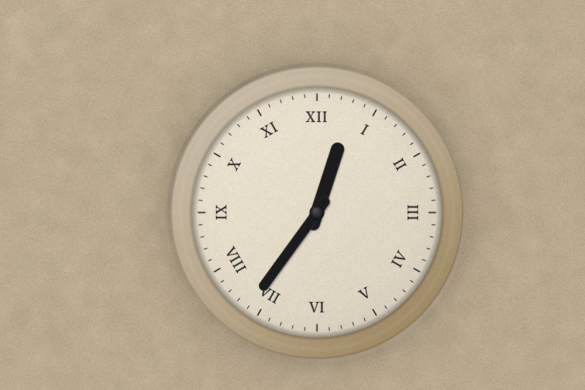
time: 12:36
